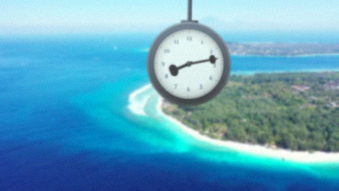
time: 8:13
